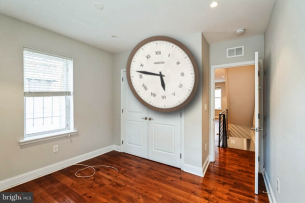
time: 5:47
